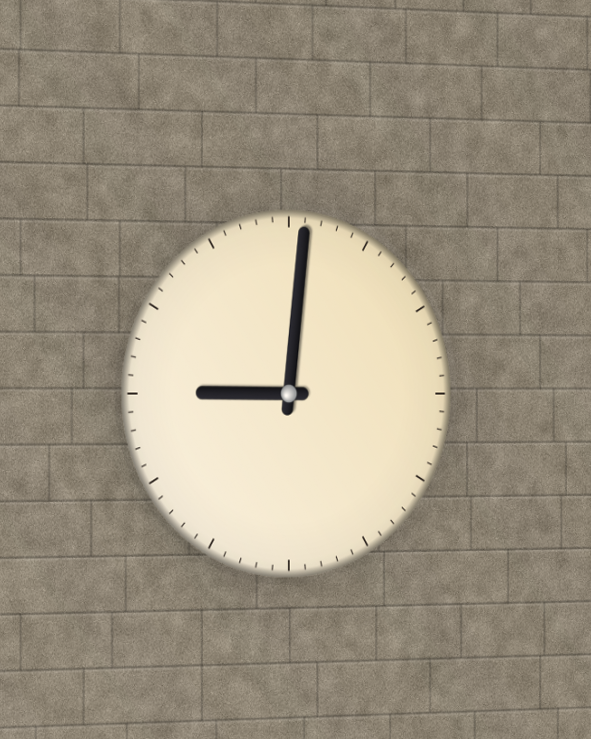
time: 9:01
